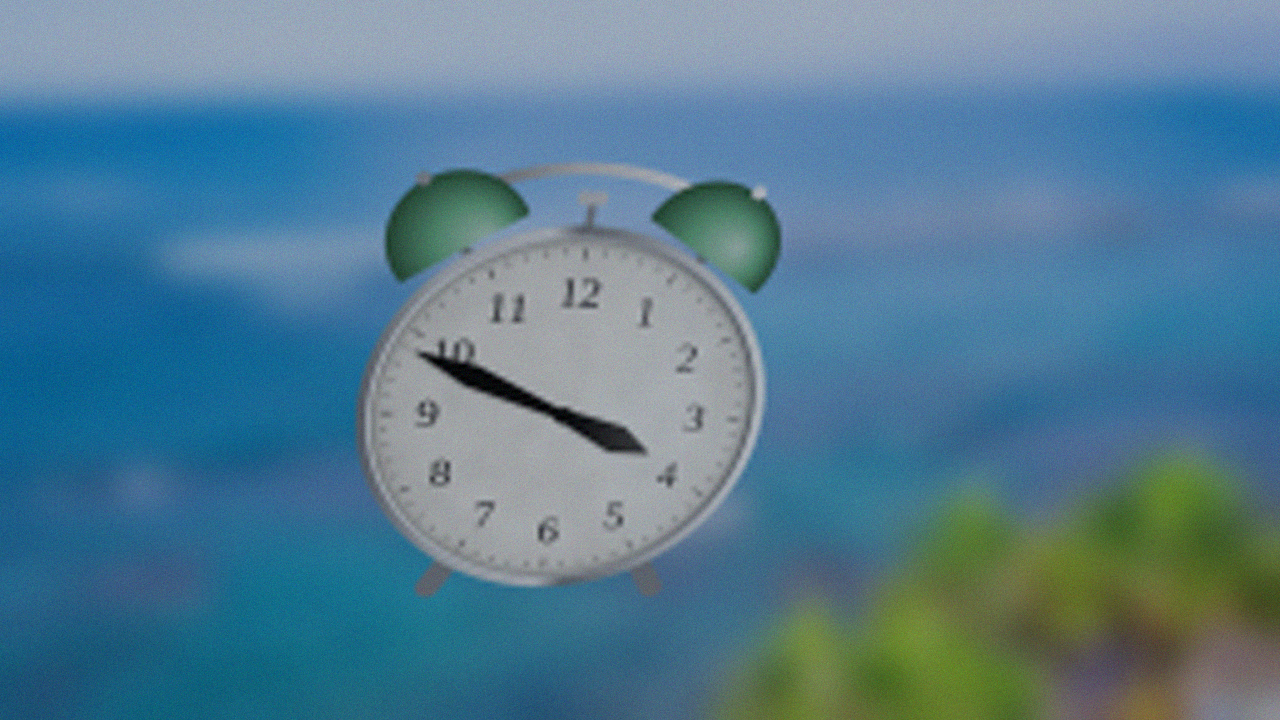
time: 3:49
